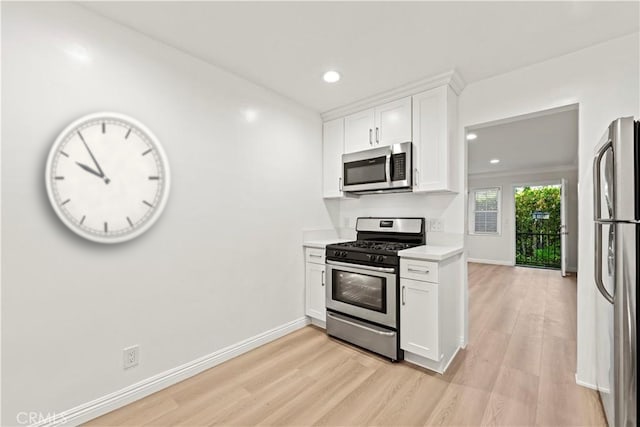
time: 9:55
